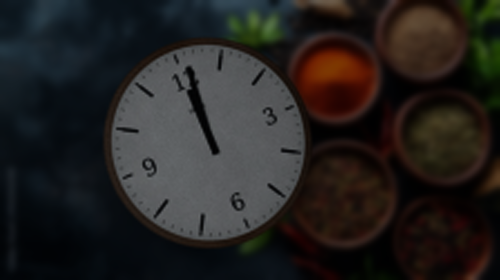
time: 12:01
